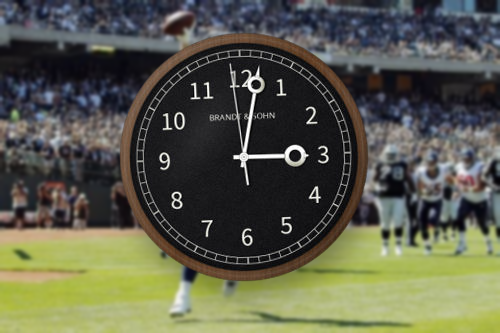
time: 3:01:59
